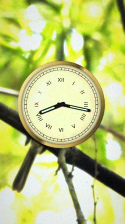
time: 8:17
